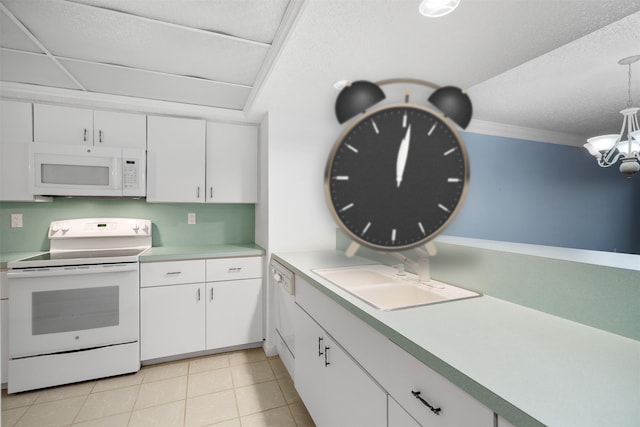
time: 12:01
